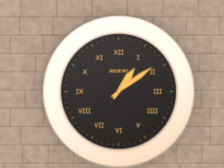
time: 1:09
